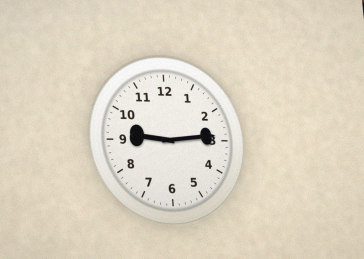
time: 9:14
